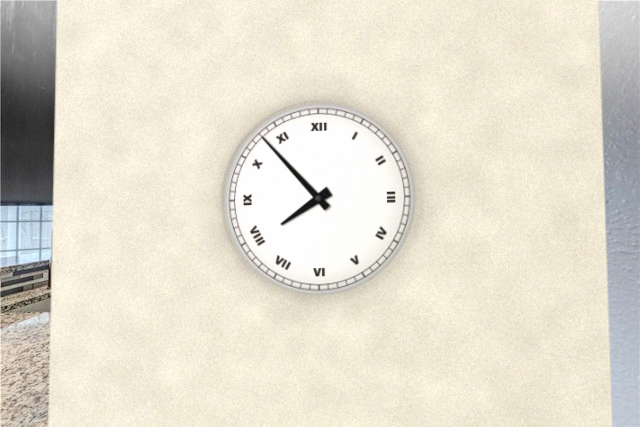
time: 7:53
